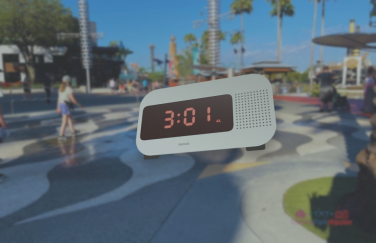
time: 3:01
